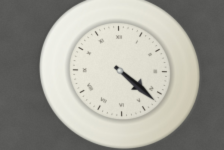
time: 4:22
